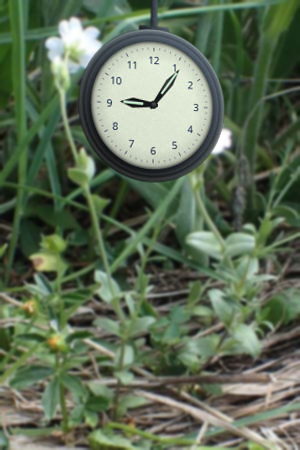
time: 9:06
